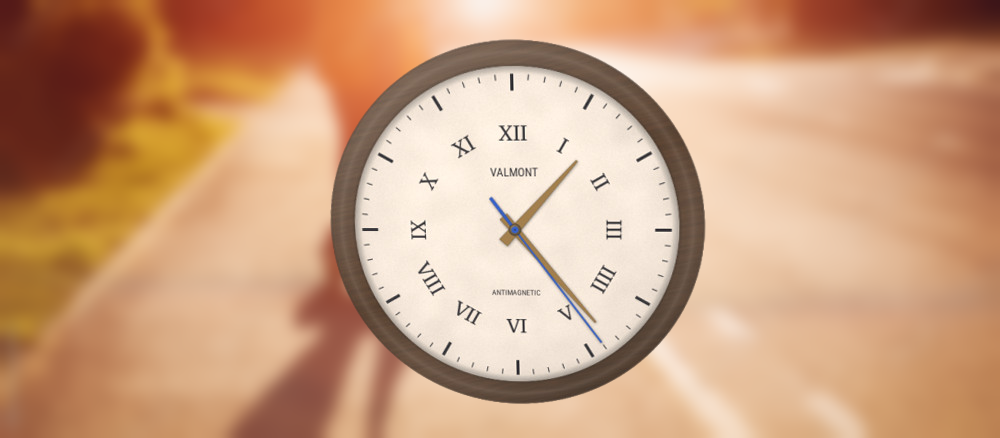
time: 1:23:24
